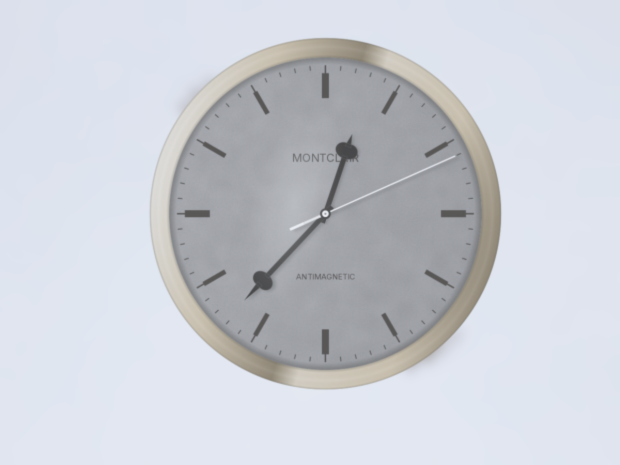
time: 12:37:11
